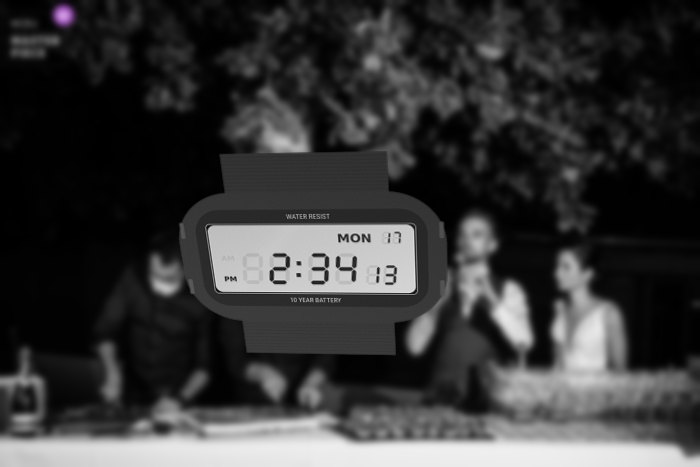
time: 2:34:13
